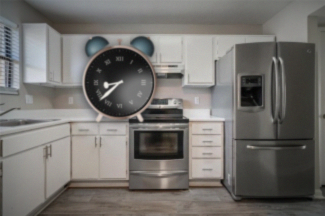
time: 8:38
